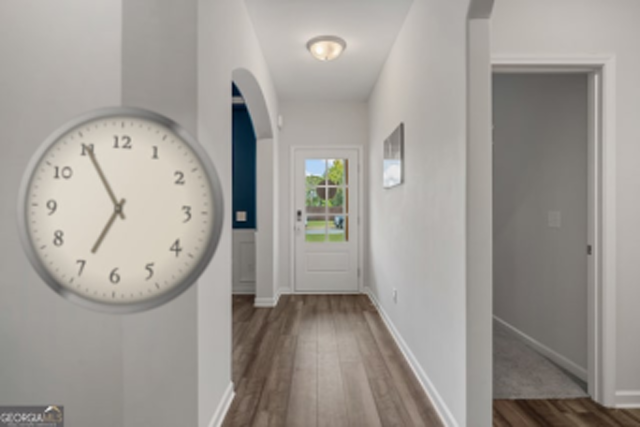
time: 6:55
